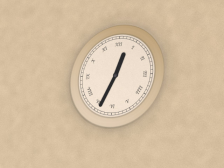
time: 12:34
